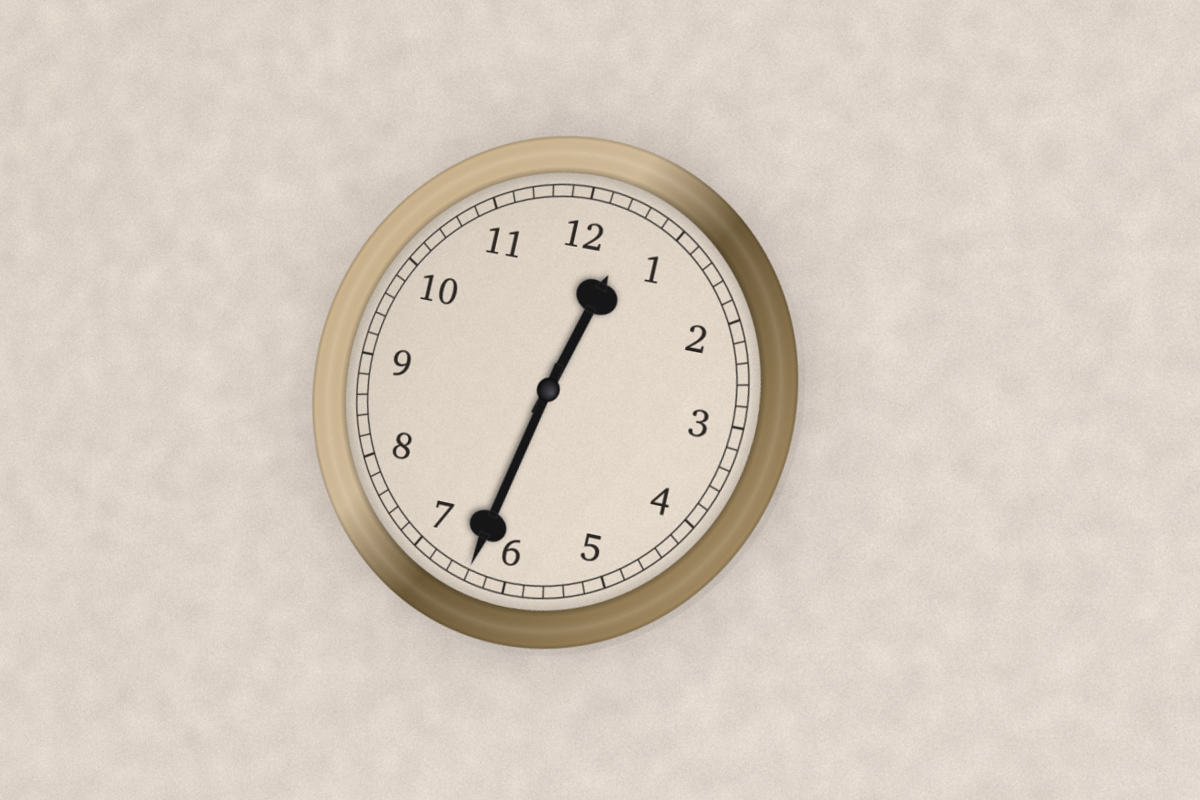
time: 12:32
